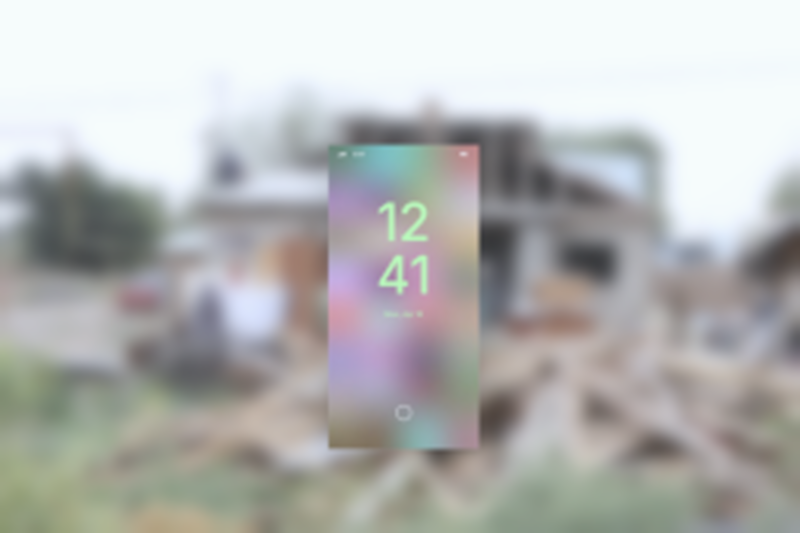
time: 12:41
